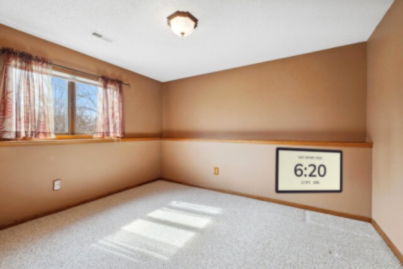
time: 6:20
